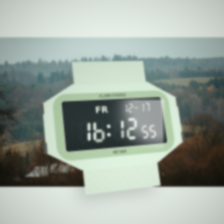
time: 16:12:55
